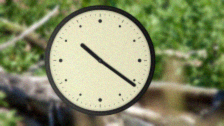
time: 10:21
